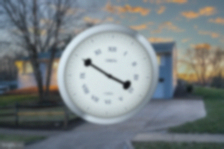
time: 3:50
